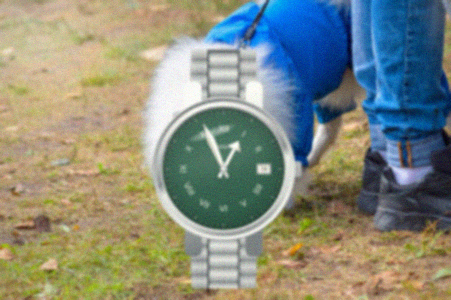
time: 12:56
